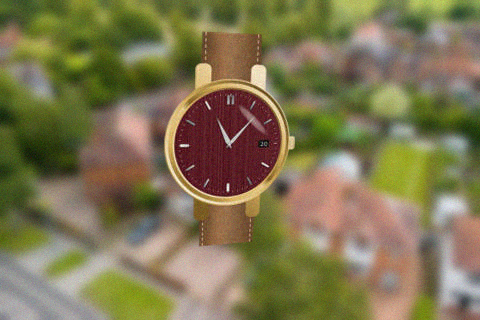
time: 11:07
